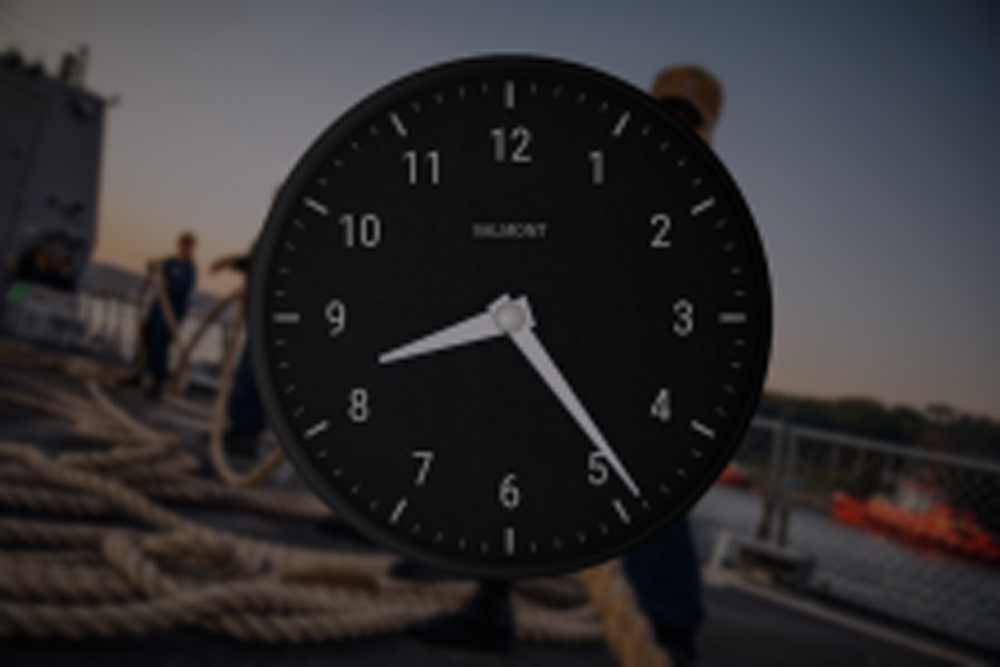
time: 8:24
